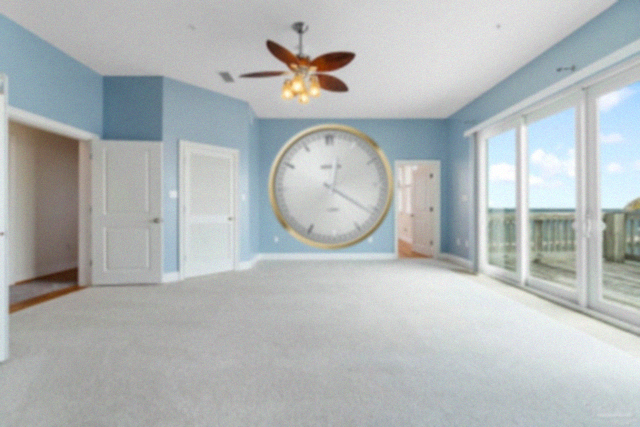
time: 12:21
